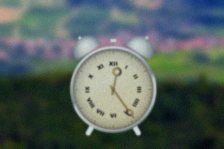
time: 12:24
